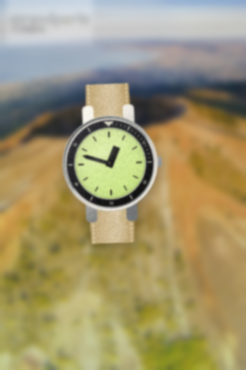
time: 12:48
